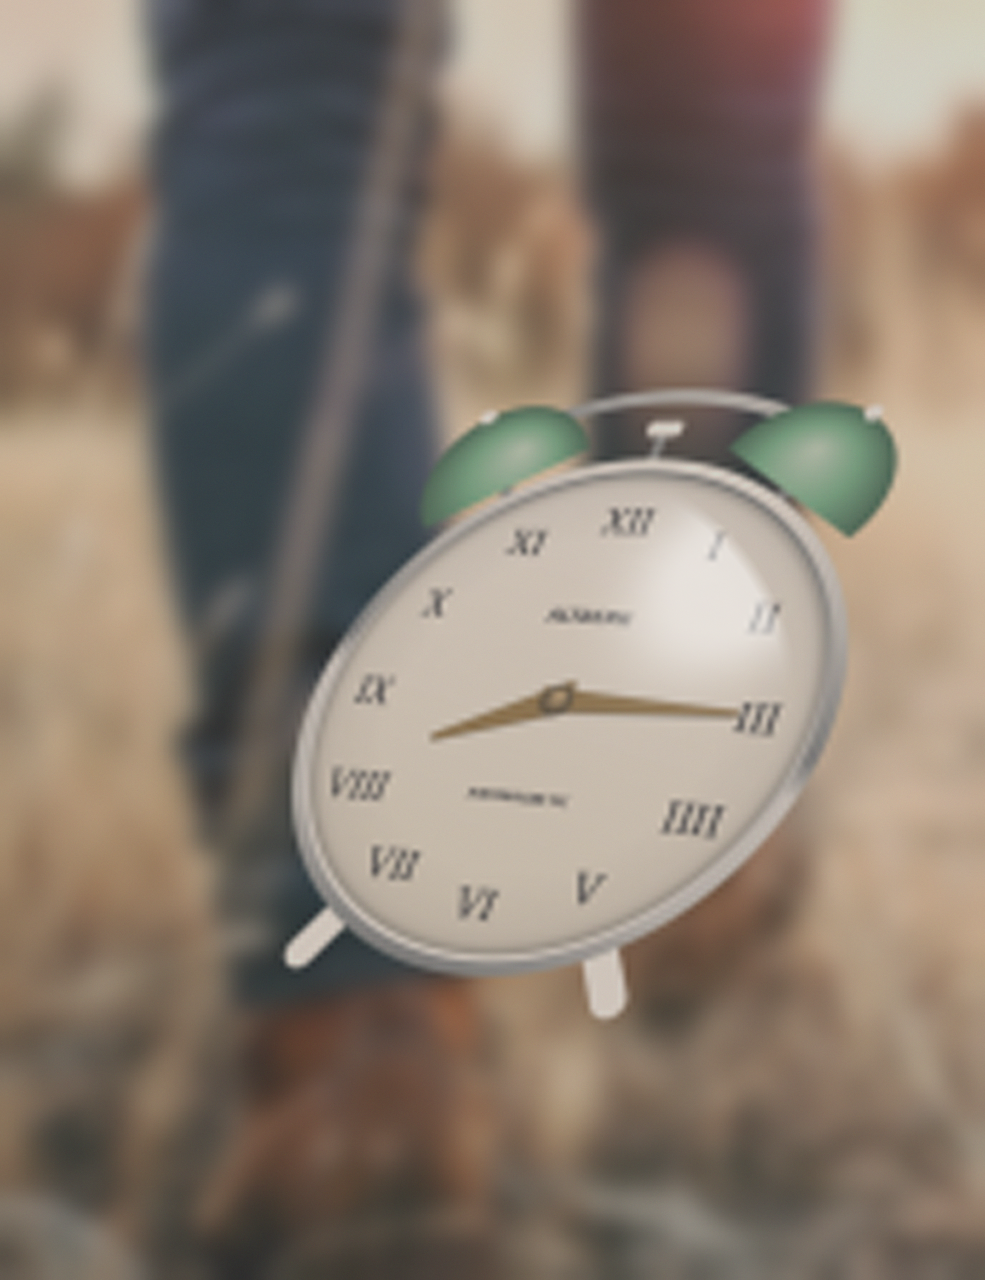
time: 8:15
